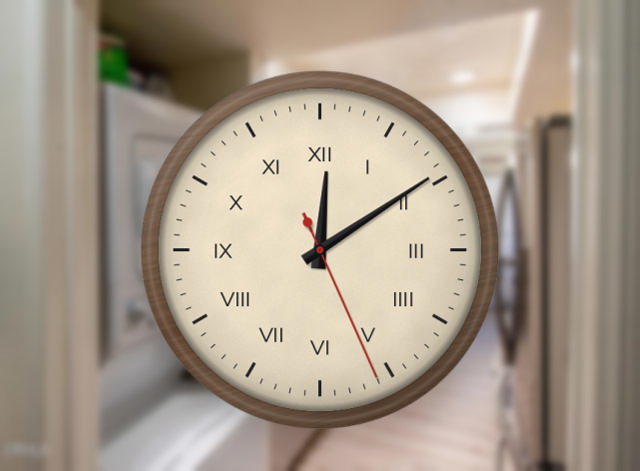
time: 12:09:26
